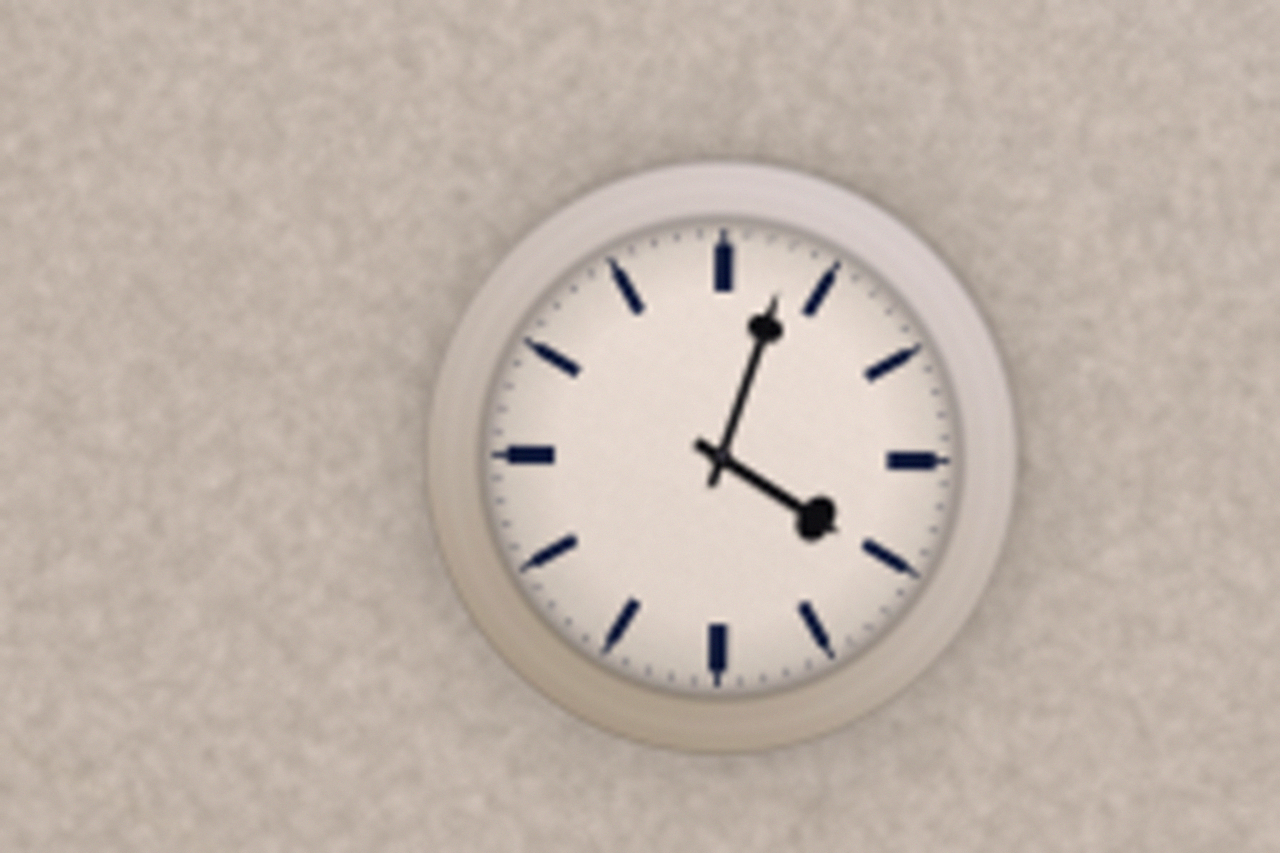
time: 4:03
